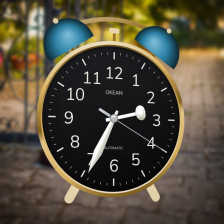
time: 2:34:20
